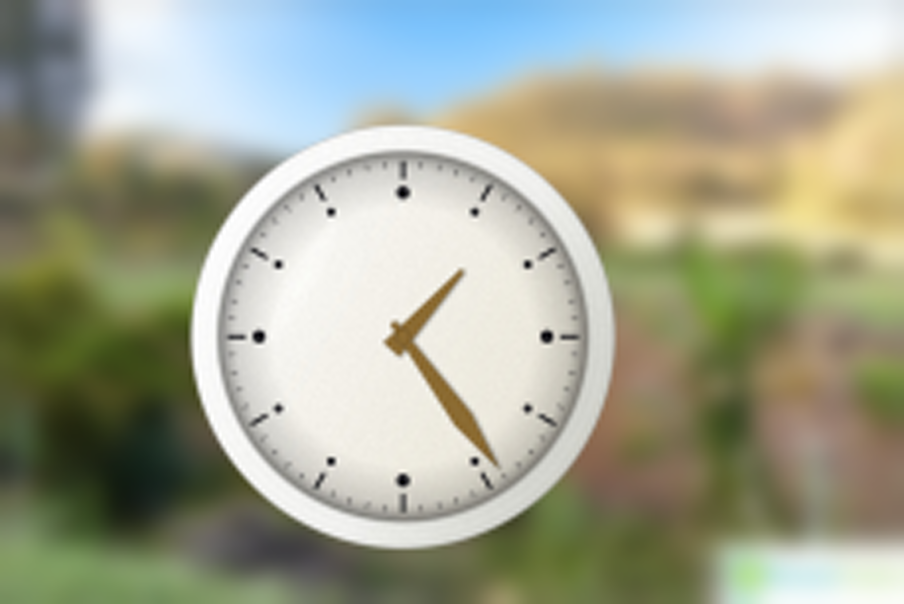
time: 1:24
